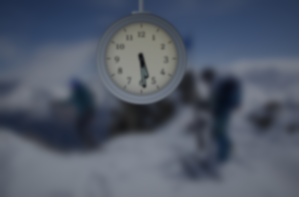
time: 5:29
